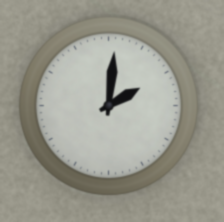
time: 2:01
